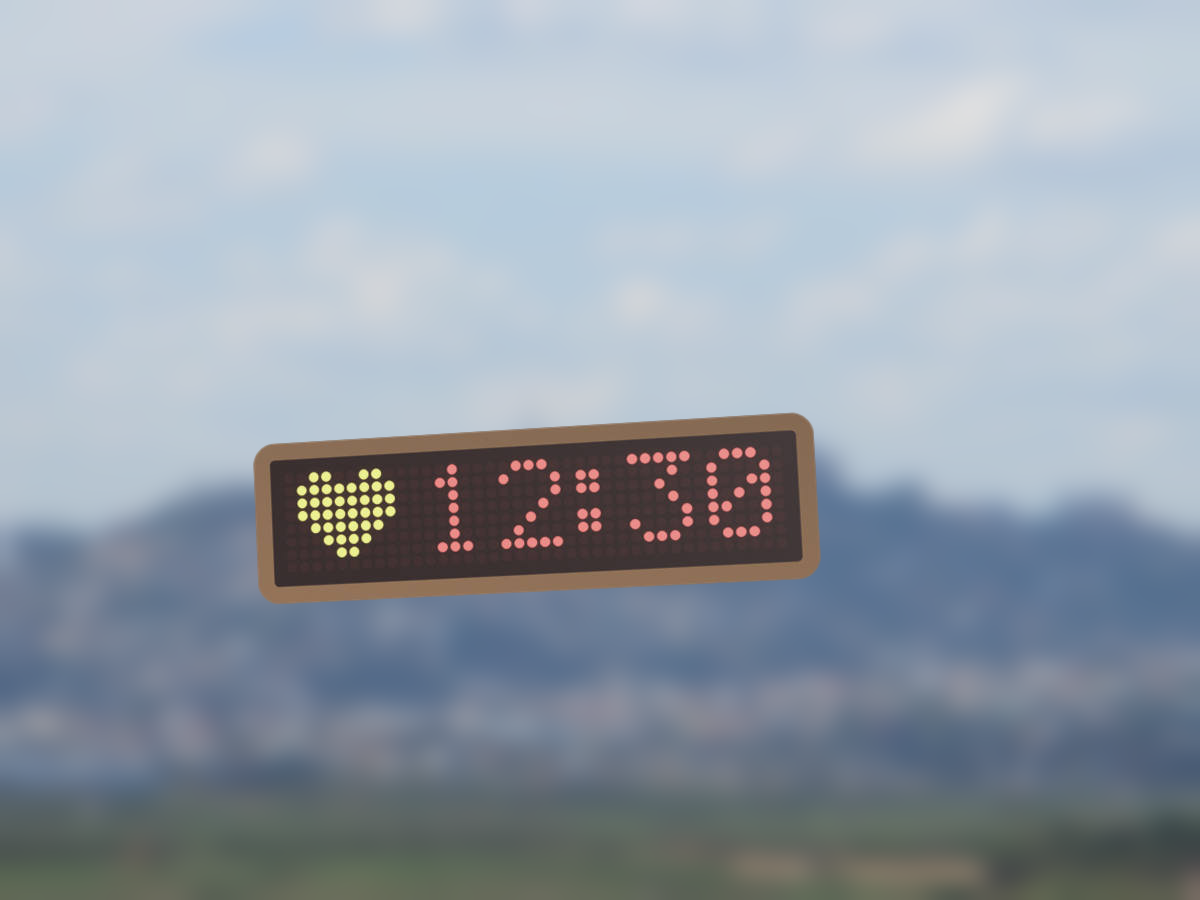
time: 12:30
